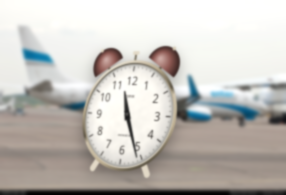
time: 11:26
